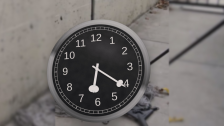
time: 6:21
